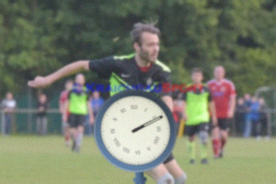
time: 2:11
